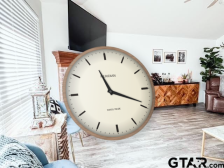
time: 11:19
